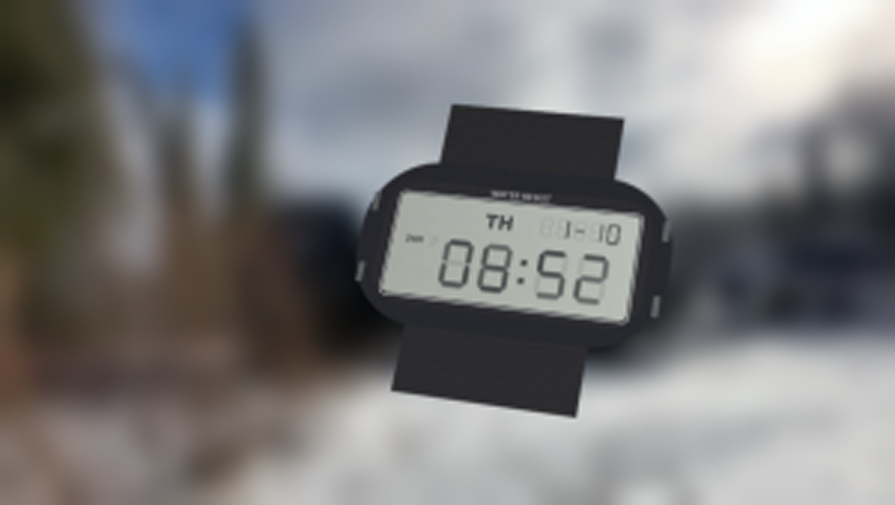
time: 8:52
